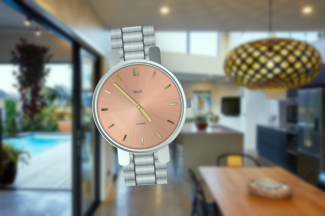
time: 4:53
